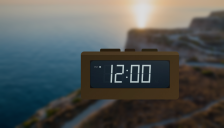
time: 12:00
